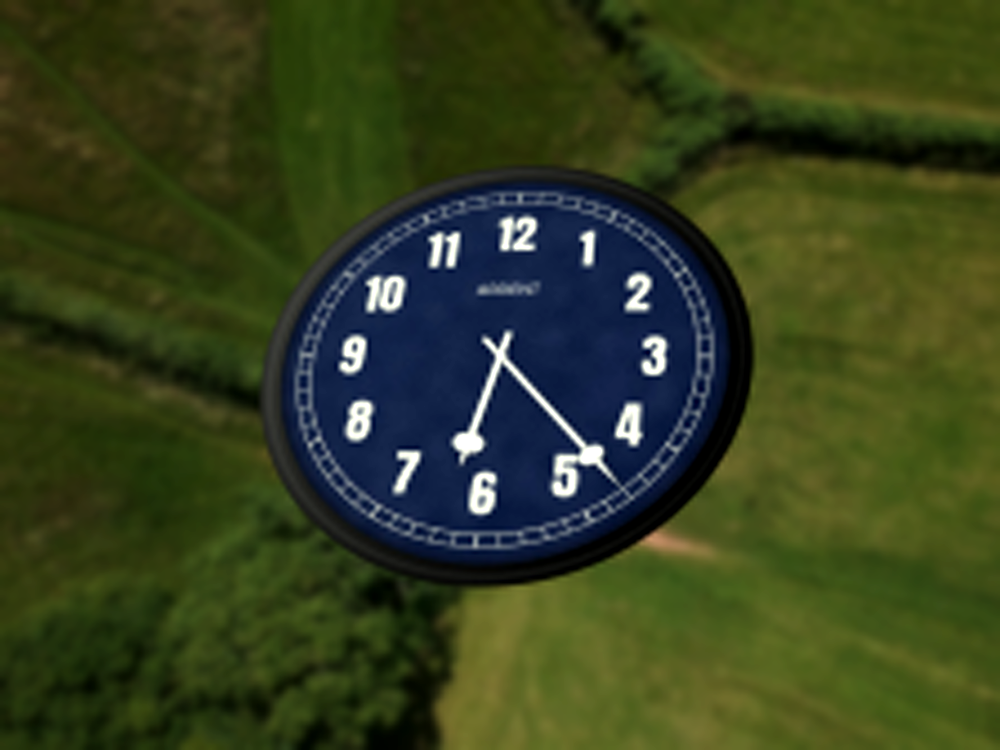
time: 6:23
